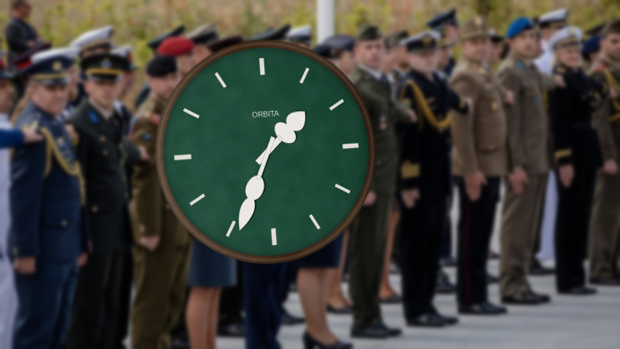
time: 1:34
